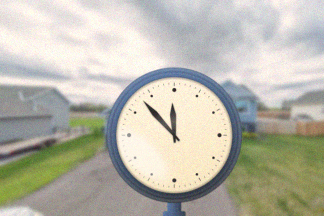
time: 11:53
